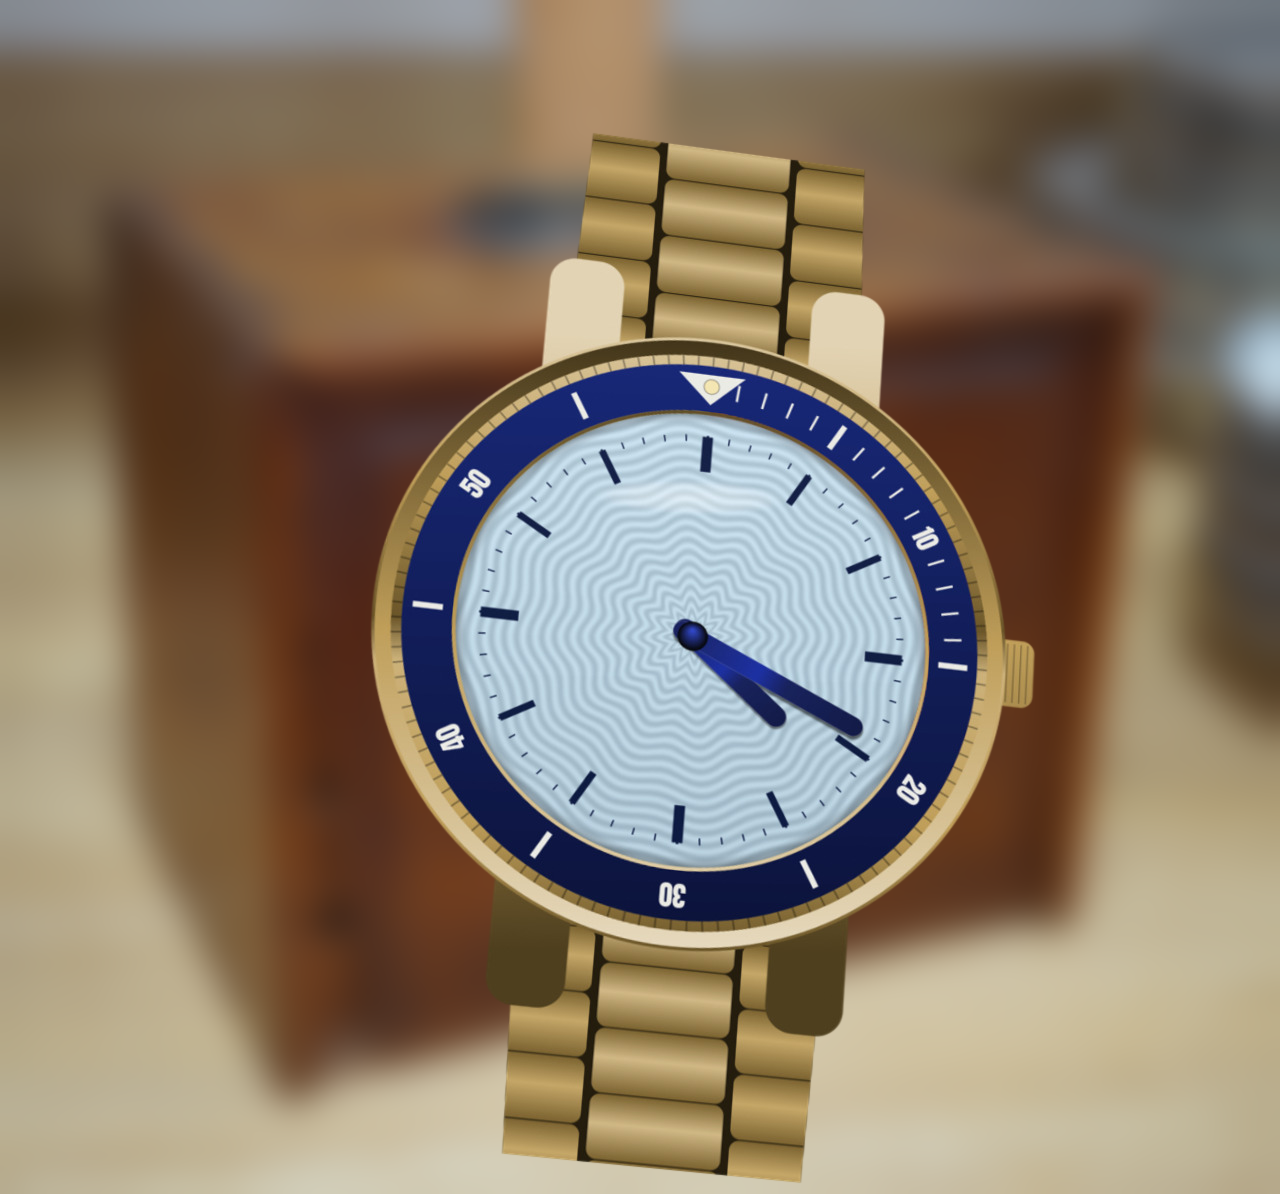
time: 4:19
